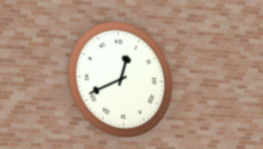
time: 12:41
